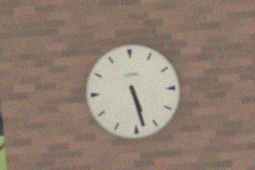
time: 5:28
